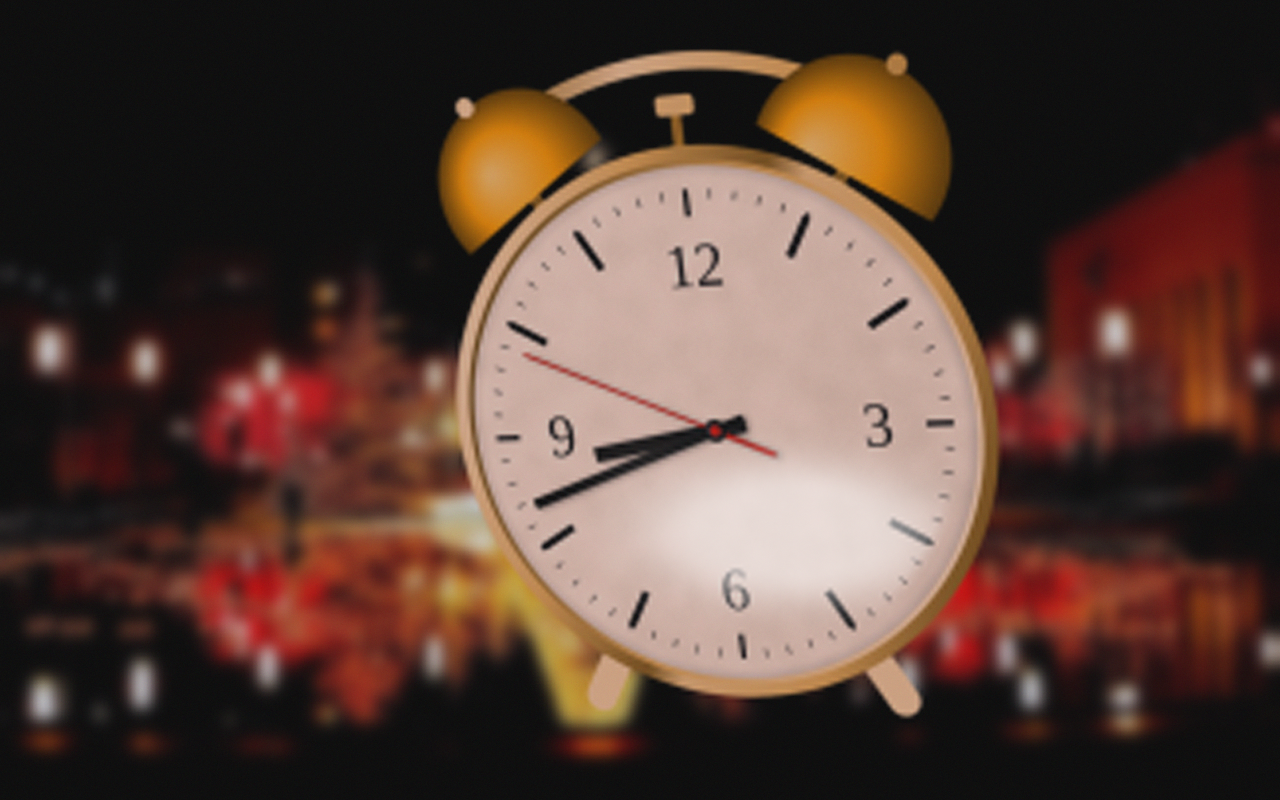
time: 8:41:49
